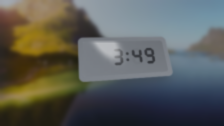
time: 3:49
